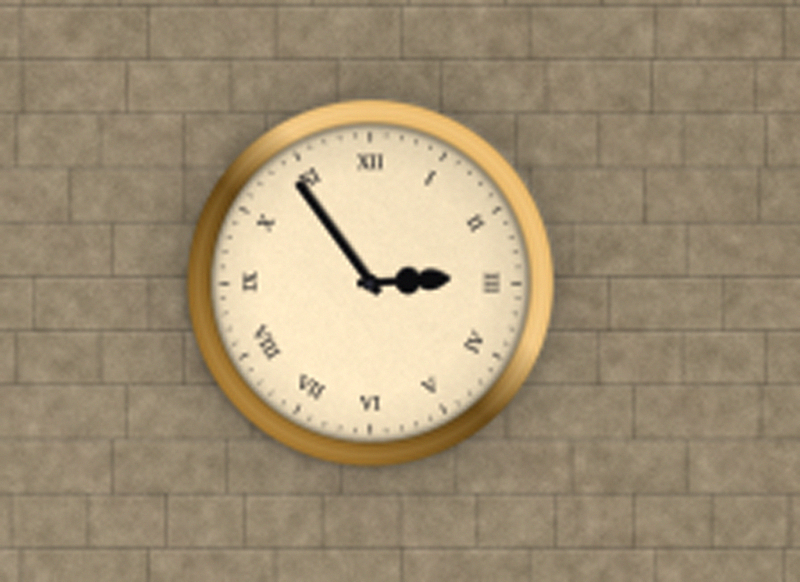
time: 2:54
